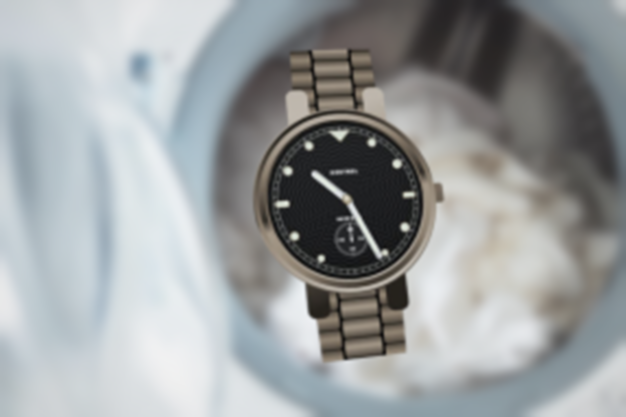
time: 10:26
